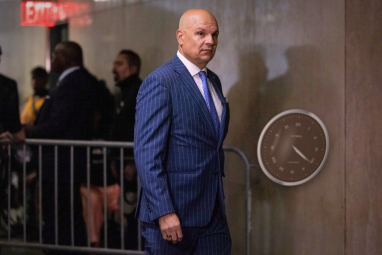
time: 4:21
